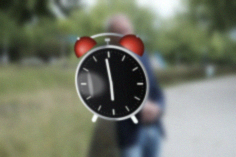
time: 5:59
